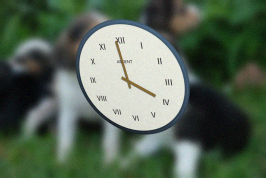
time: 3:59
